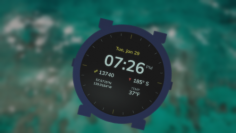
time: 7:26
